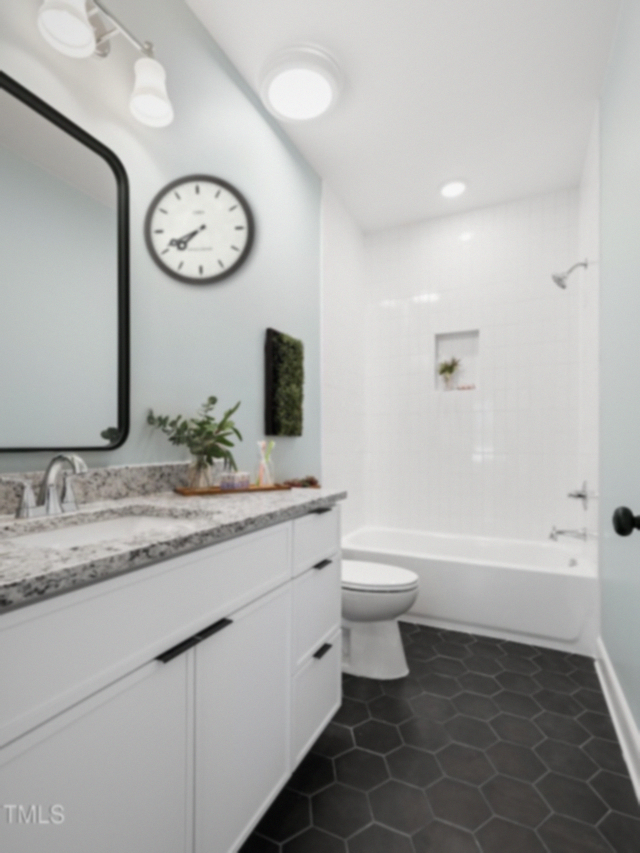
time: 7:41
